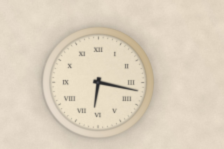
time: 6:17
